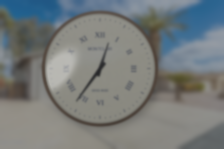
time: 12:36
